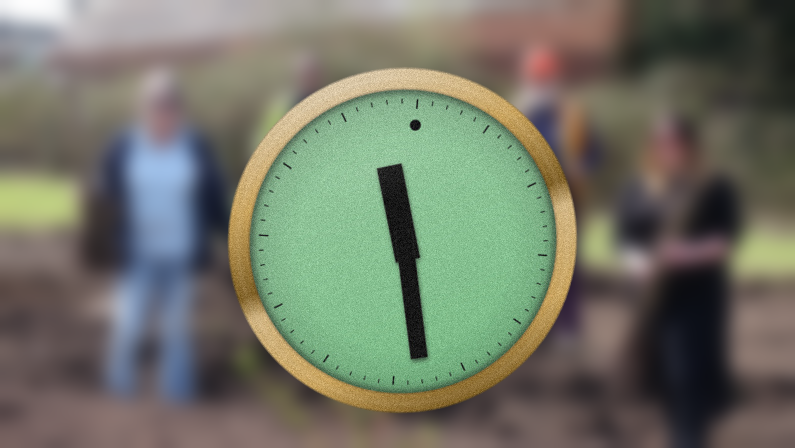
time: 11:28
